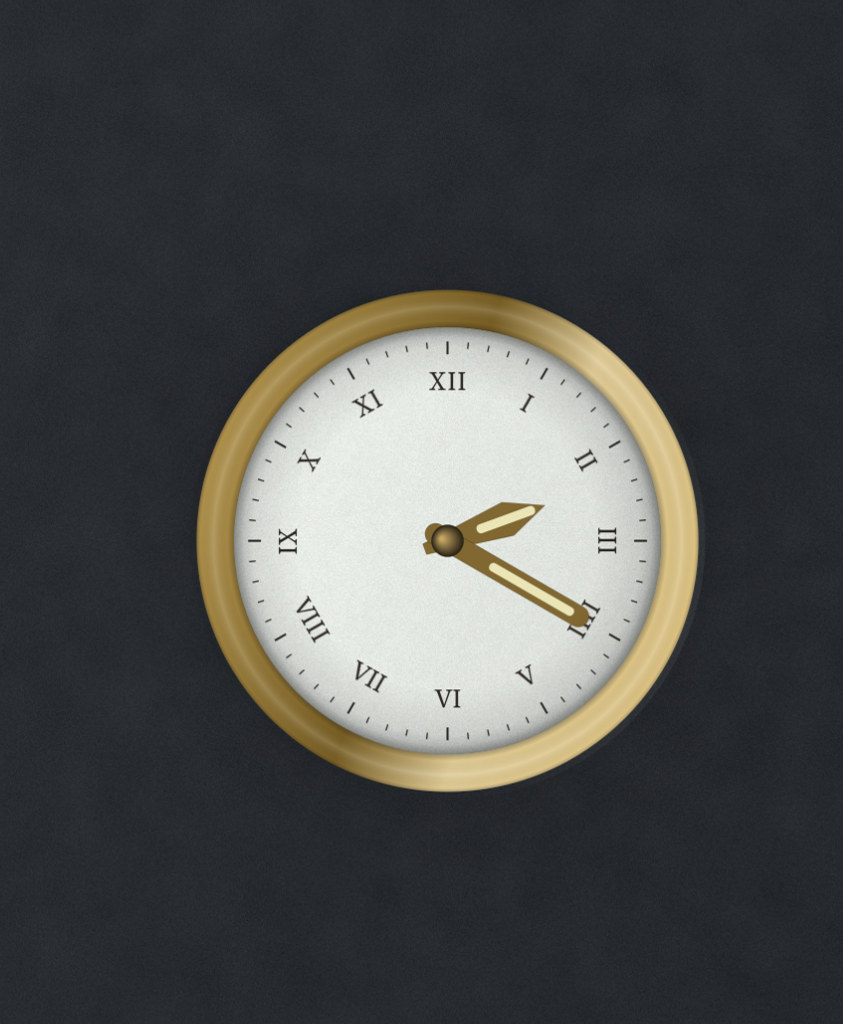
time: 2:20
